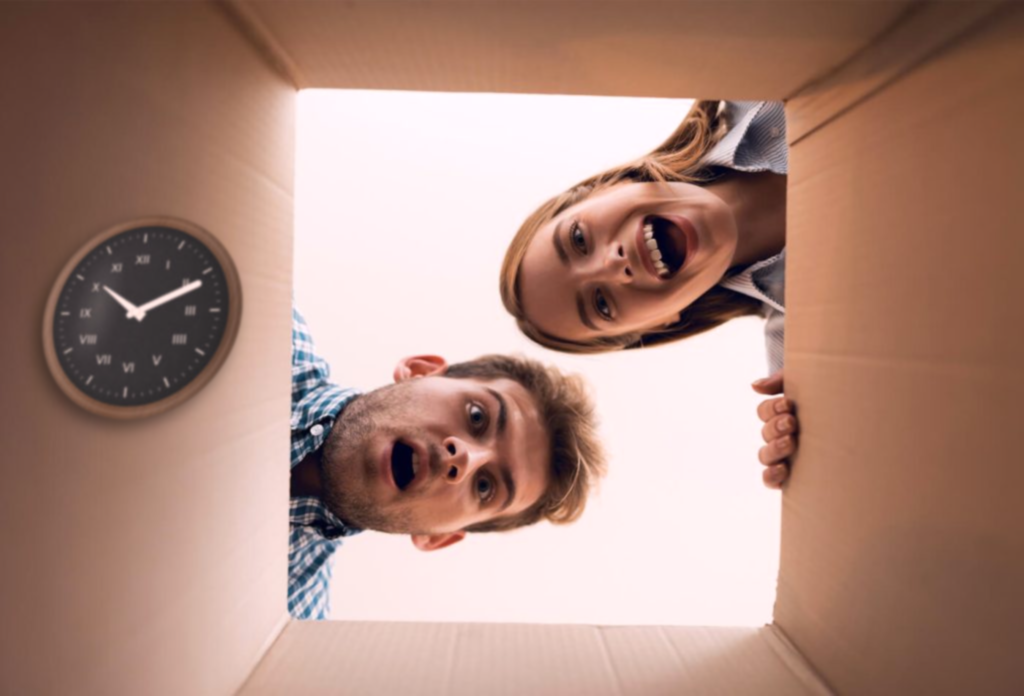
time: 10:11
